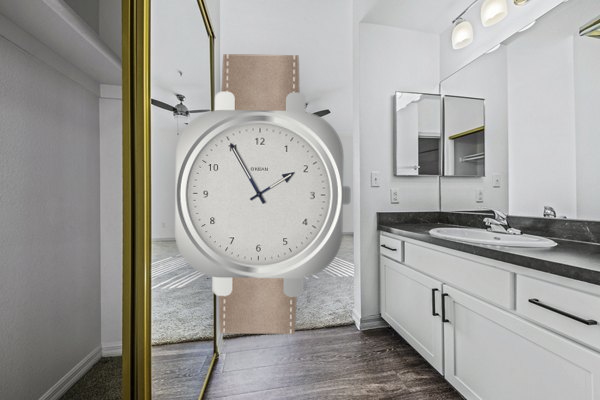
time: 1:55
